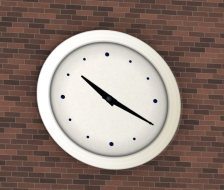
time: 10:20
